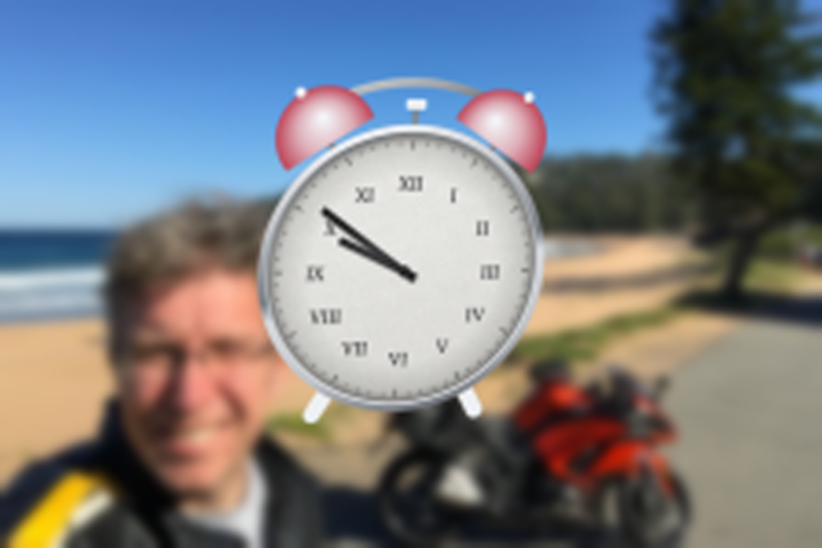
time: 9:51
